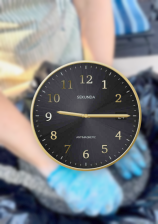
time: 9:15
